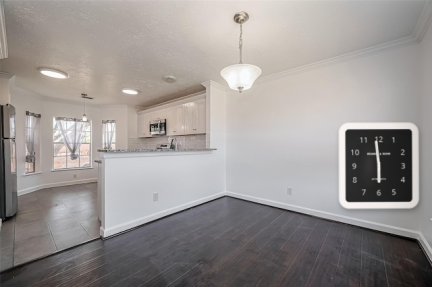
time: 5:59
